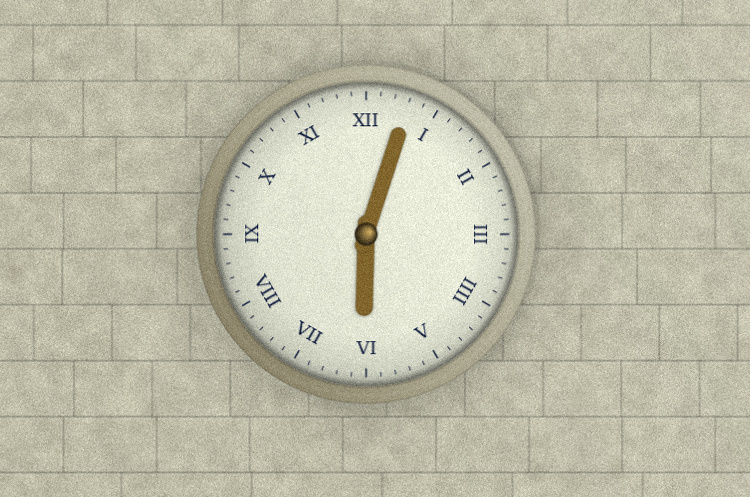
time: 6:03
